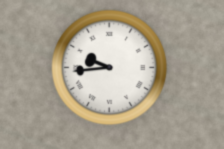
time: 9:44
